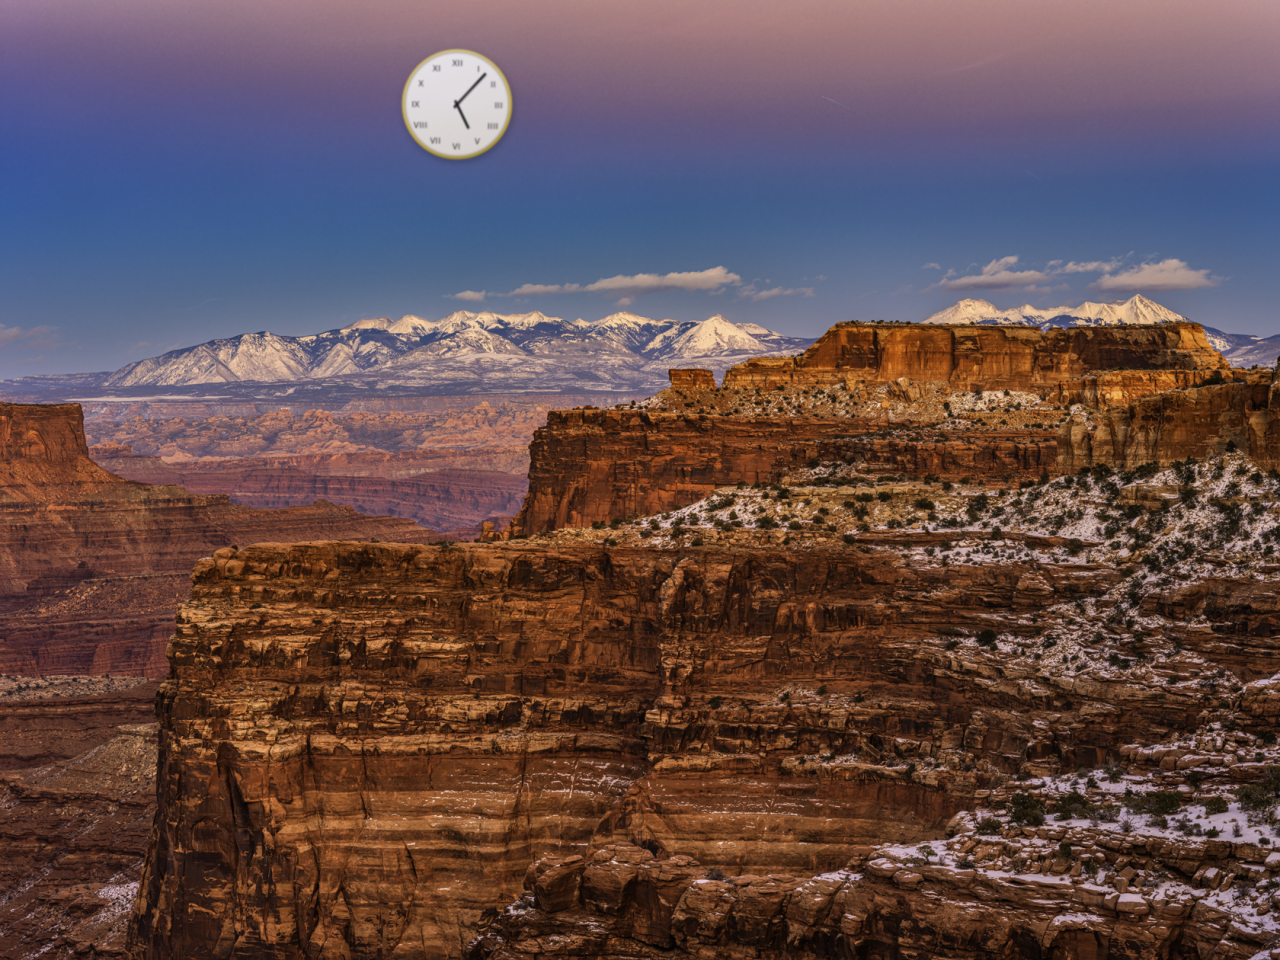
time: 5:07
